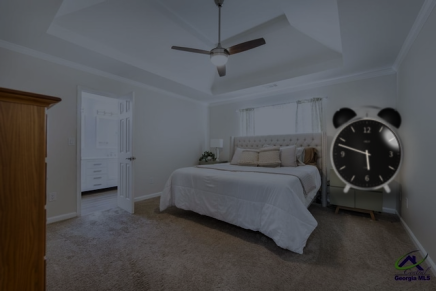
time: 5:48
